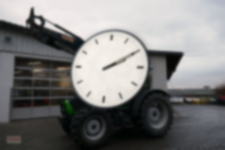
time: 2:10
